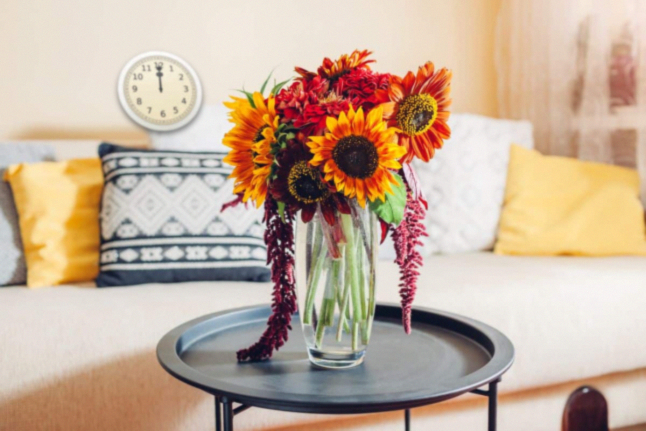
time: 12:00
